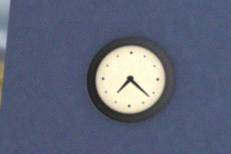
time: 7:22
